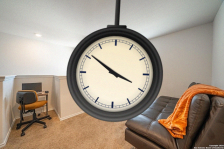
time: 3:51
